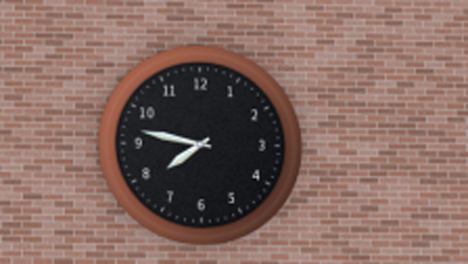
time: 7:47
